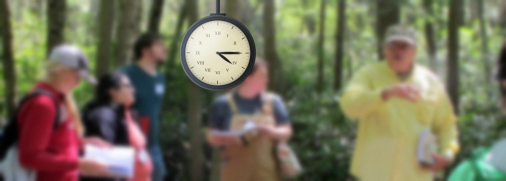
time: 4:15
